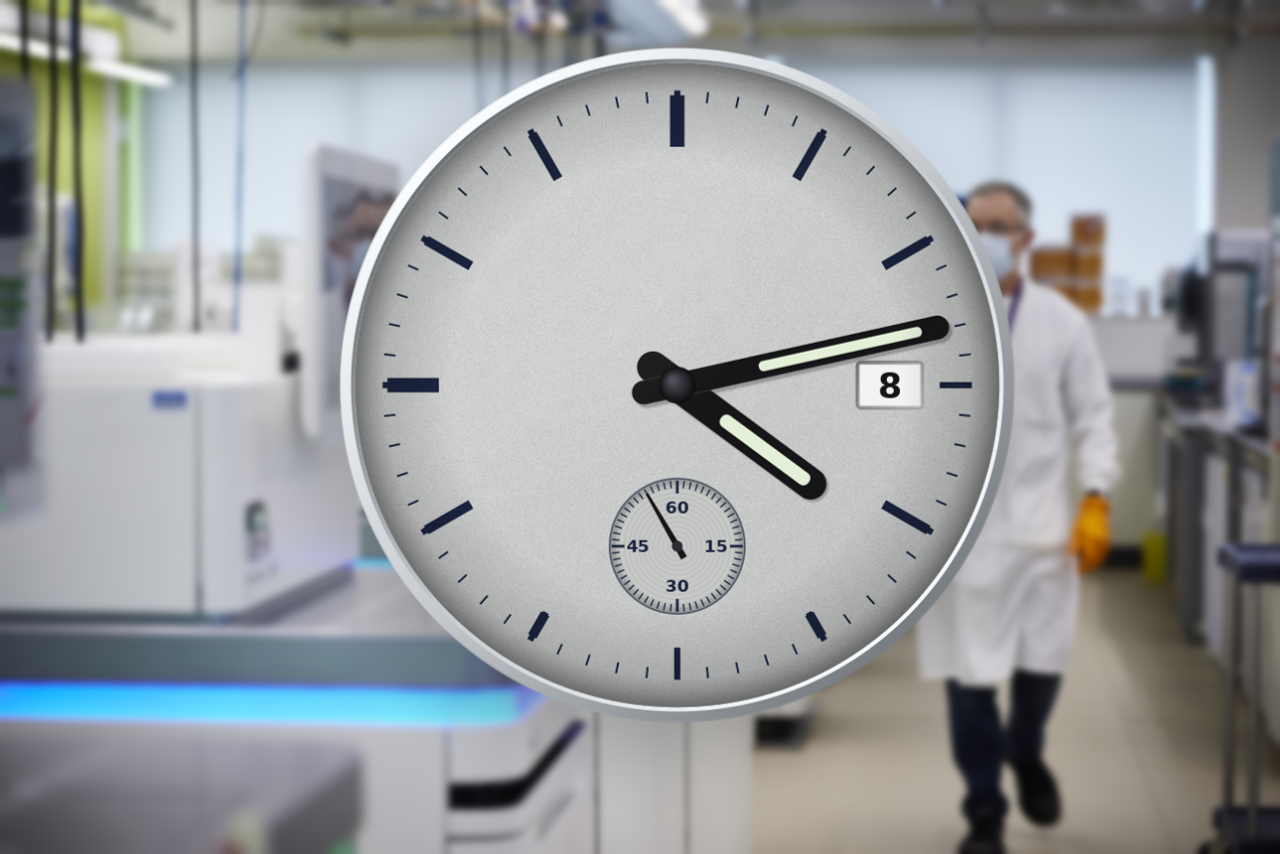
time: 4:12:55
